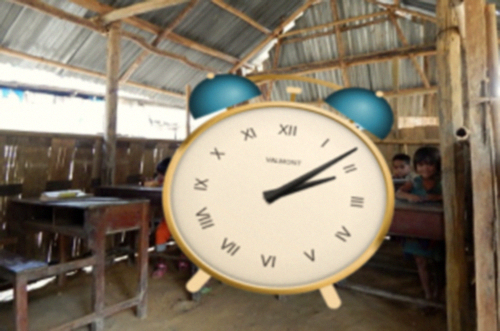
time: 2:08
